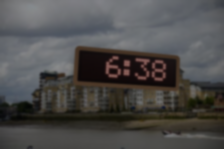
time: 6:38
